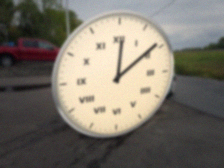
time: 12:09
